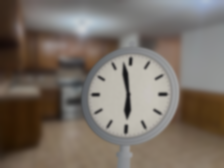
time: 5:58
